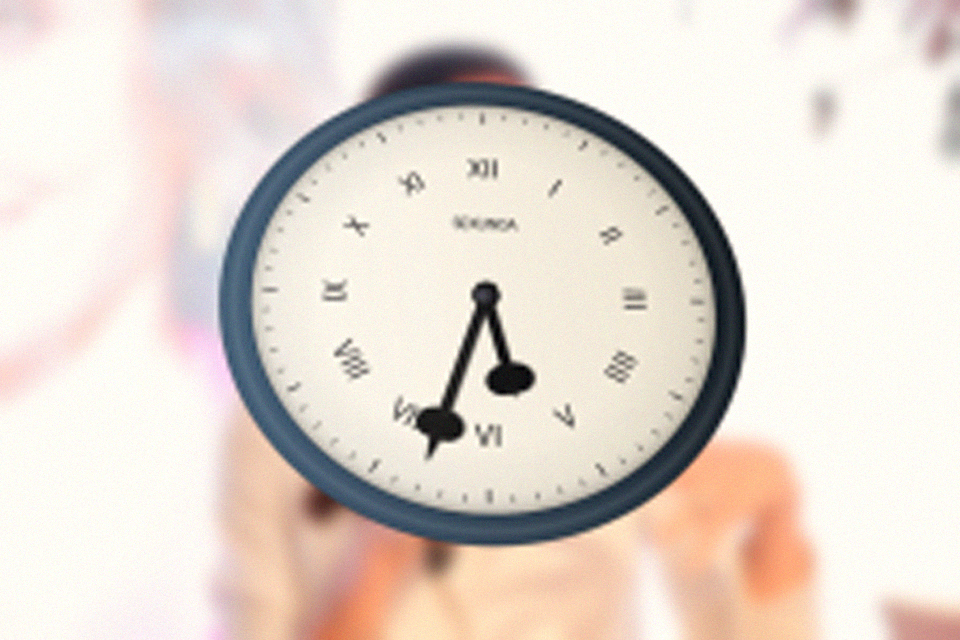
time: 5:33
